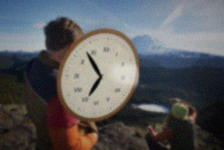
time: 6:53
